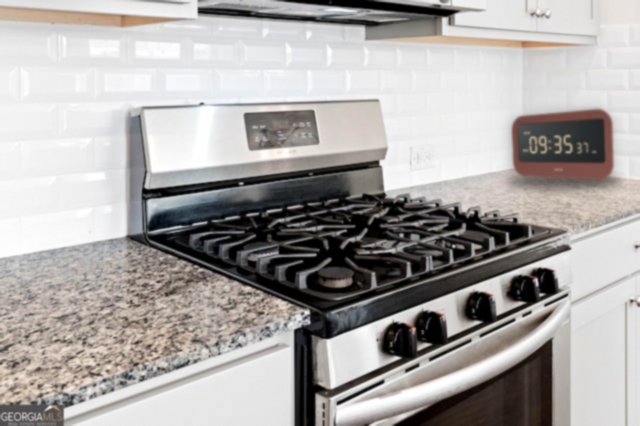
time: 9:35
